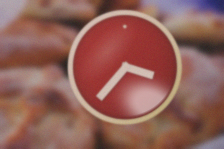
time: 3:37
